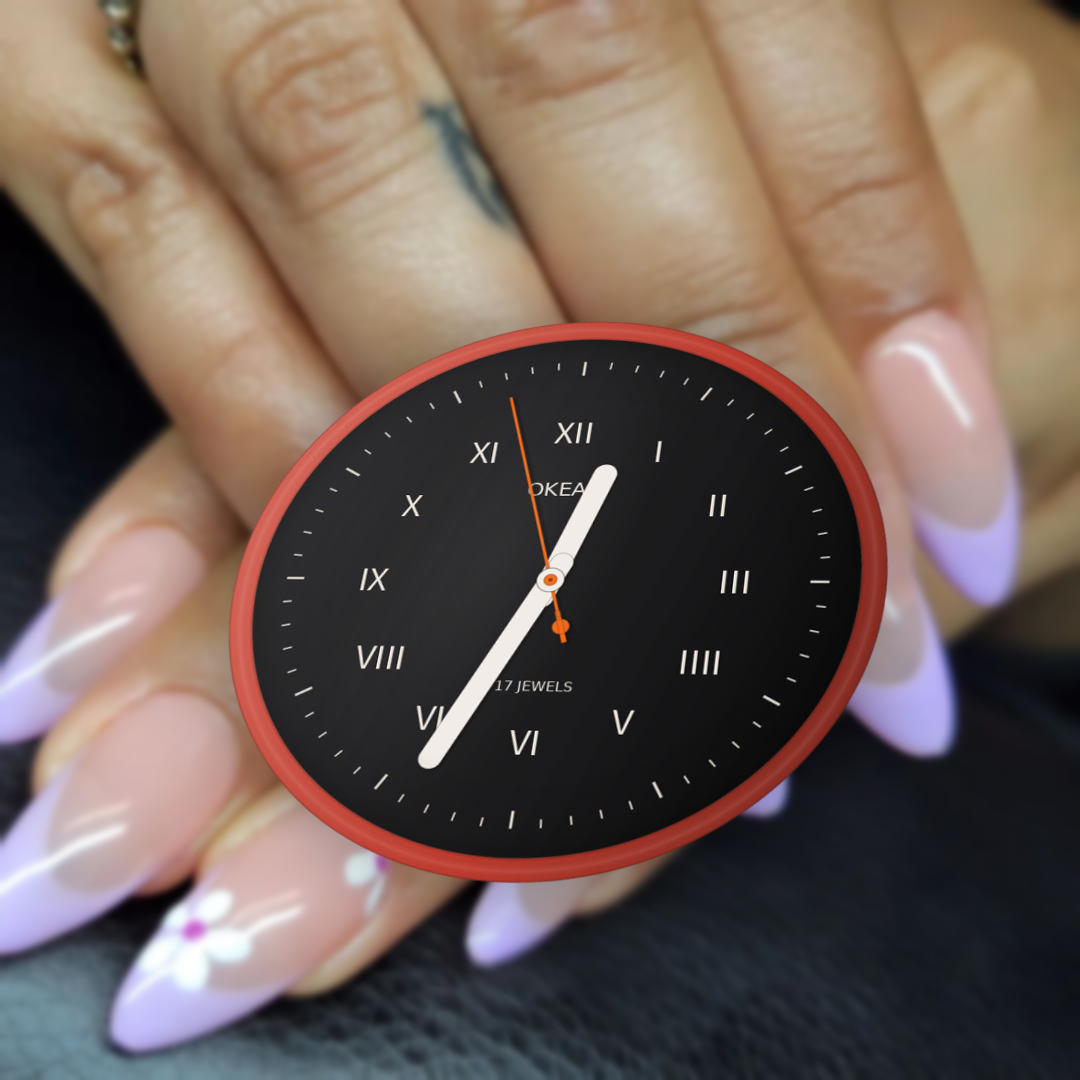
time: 12:33:57
